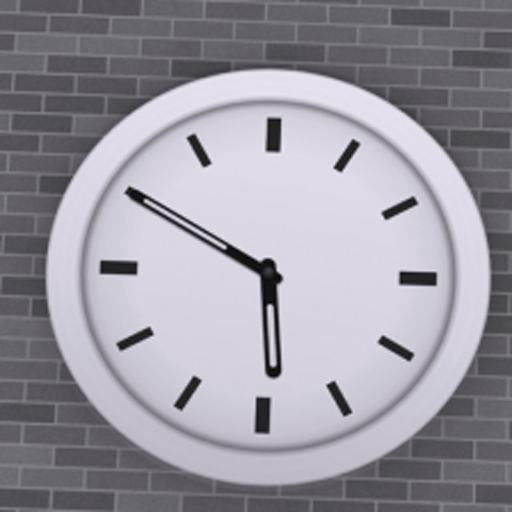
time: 5:50
